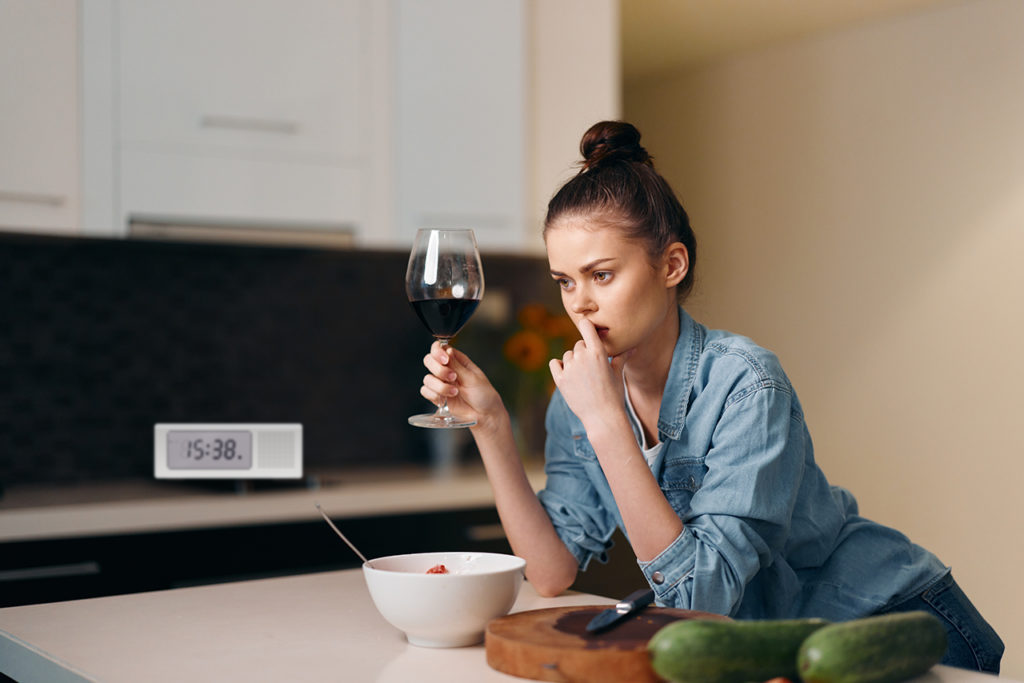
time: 15:38
